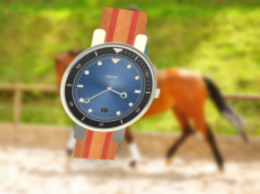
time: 3:39
